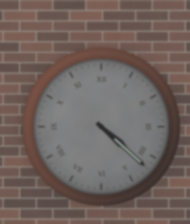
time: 4:22
